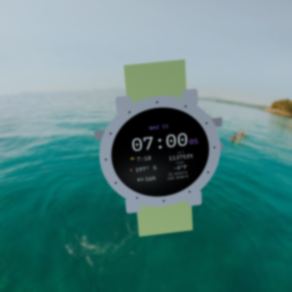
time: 7:00
